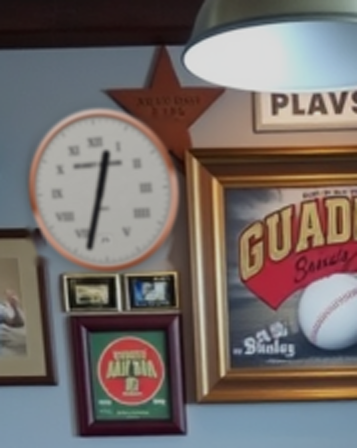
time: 12:33
